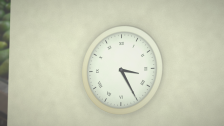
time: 3:25
